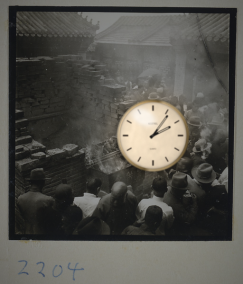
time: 2:06
